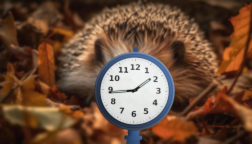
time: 1:44
